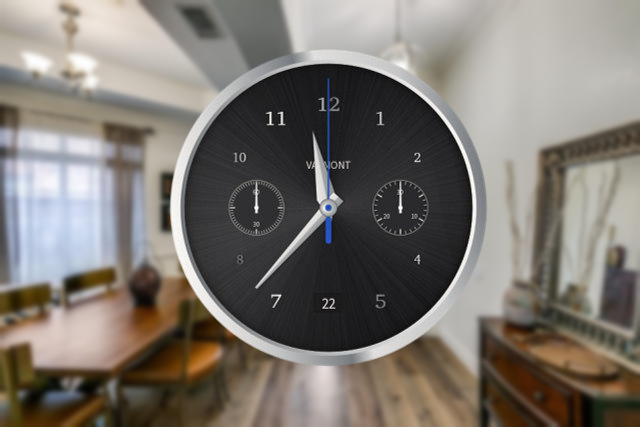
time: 11:37
